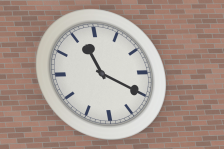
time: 11:20
